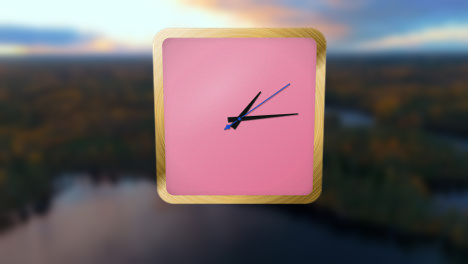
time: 1:14:09
